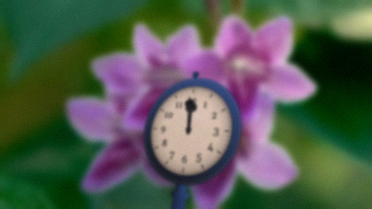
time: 11:59
